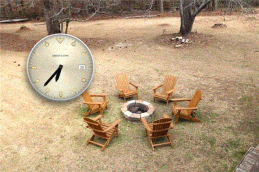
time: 6:37
